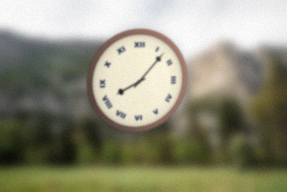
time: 8:07
